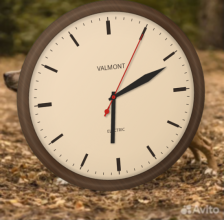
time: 6:11:05
